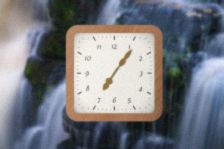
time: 7:06
